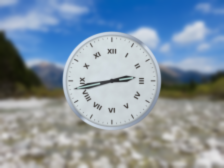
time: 2:43
